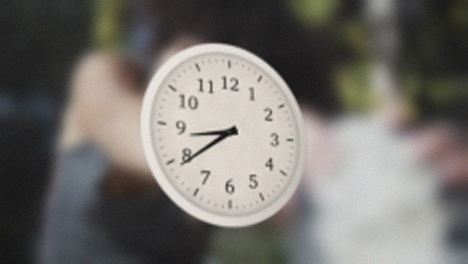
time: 8:39
